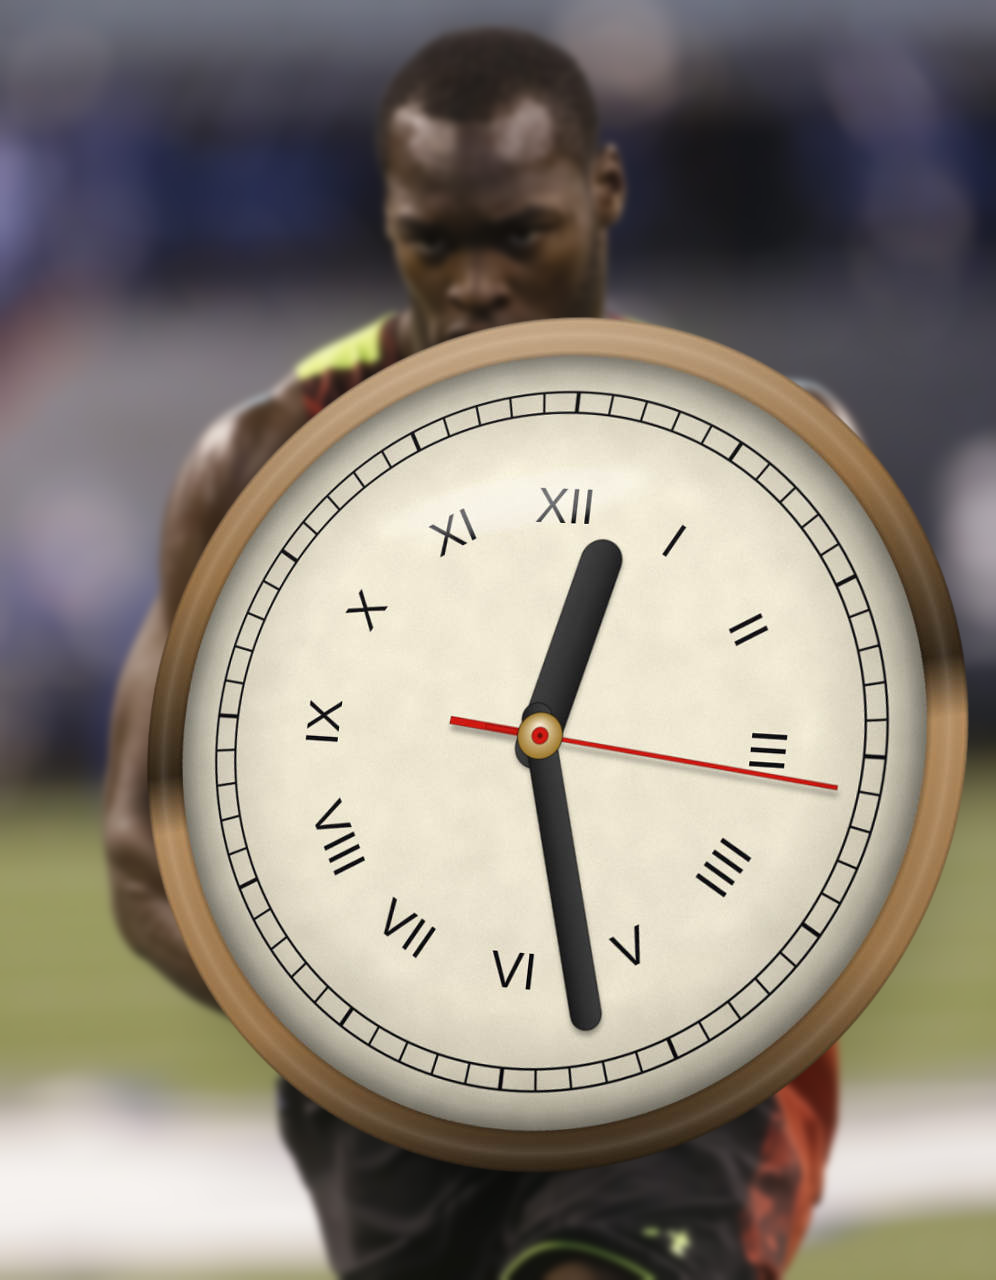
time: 12:27:16
